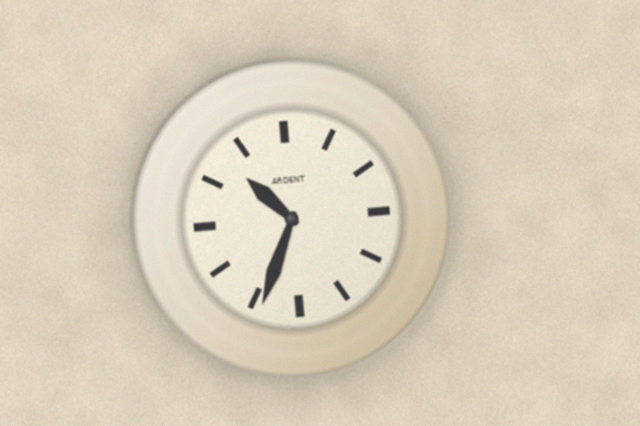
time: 10:34
